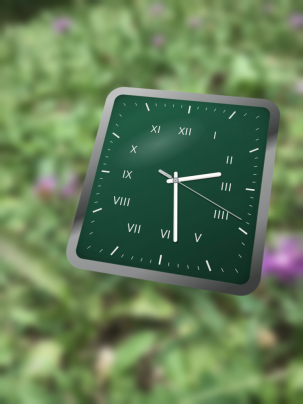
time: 2:28:19
